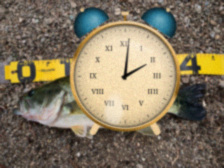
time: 2:01
